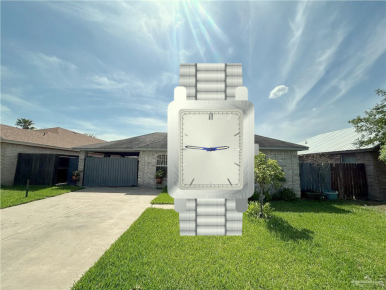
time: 2:46
